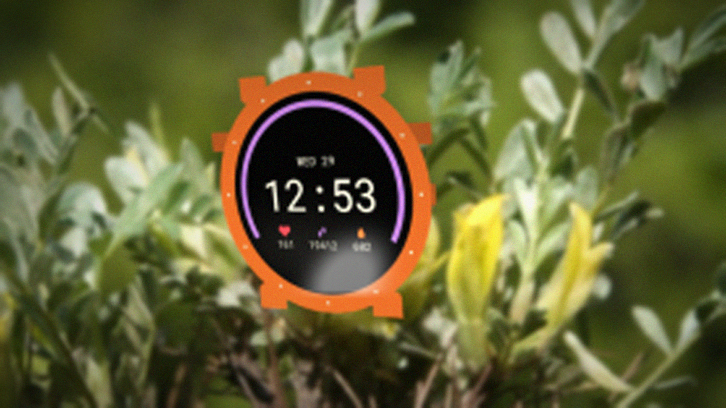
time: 12:53
